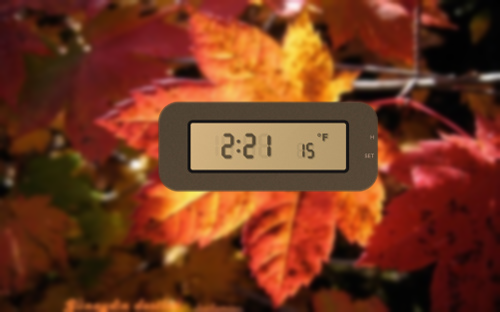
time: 2:21
